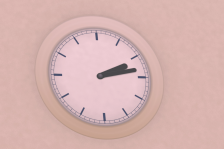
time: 2:13
